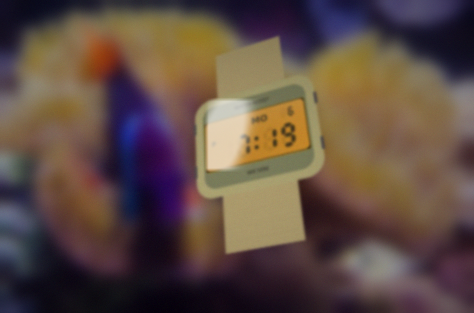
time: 7:19
